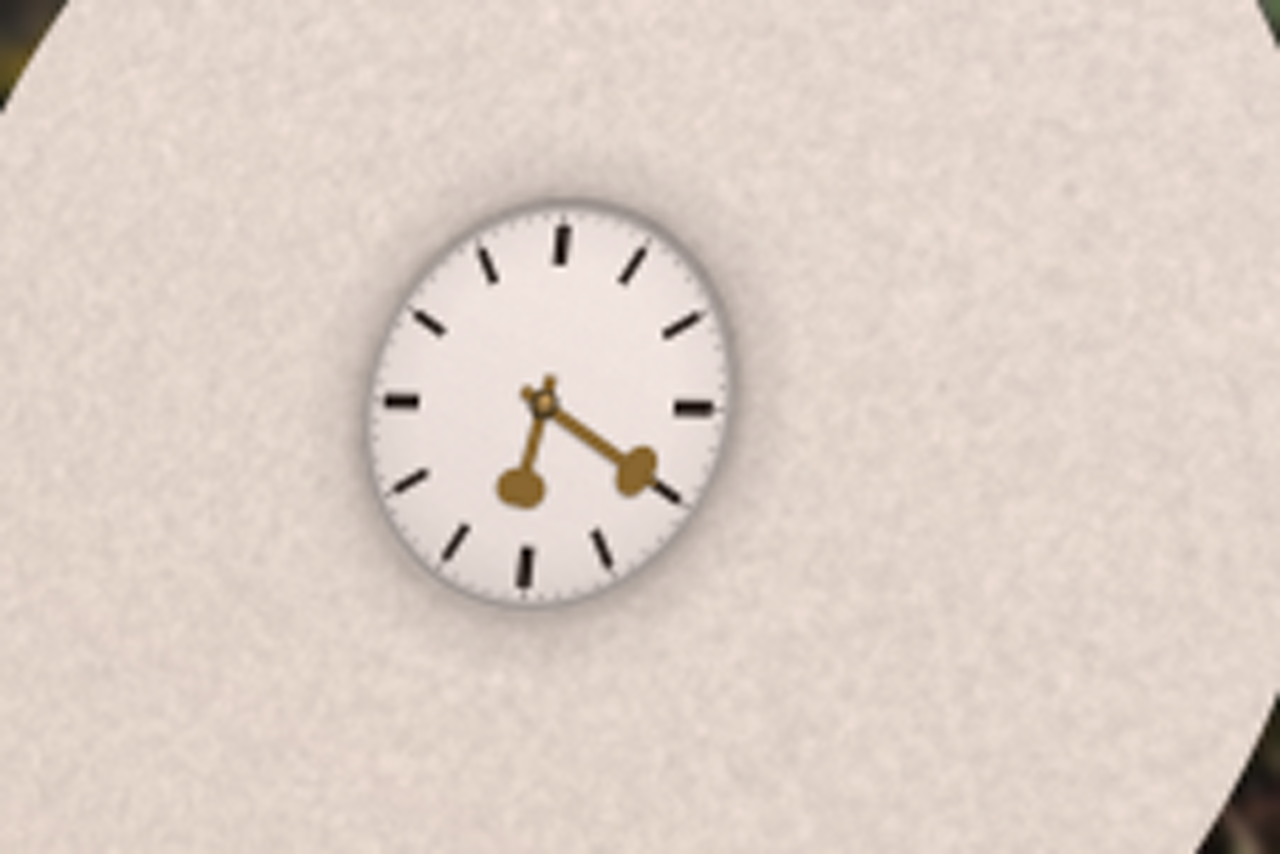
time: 6:20
